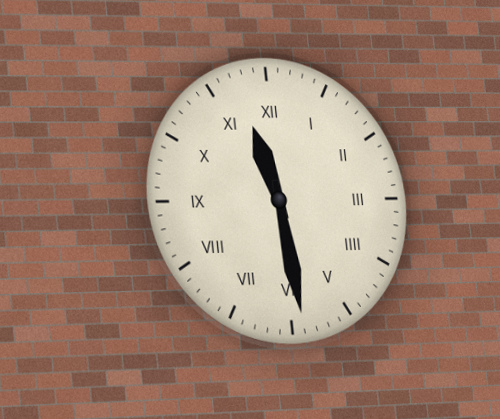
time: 11:29
